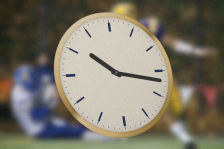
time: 10:17
